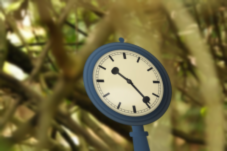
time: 10:24
